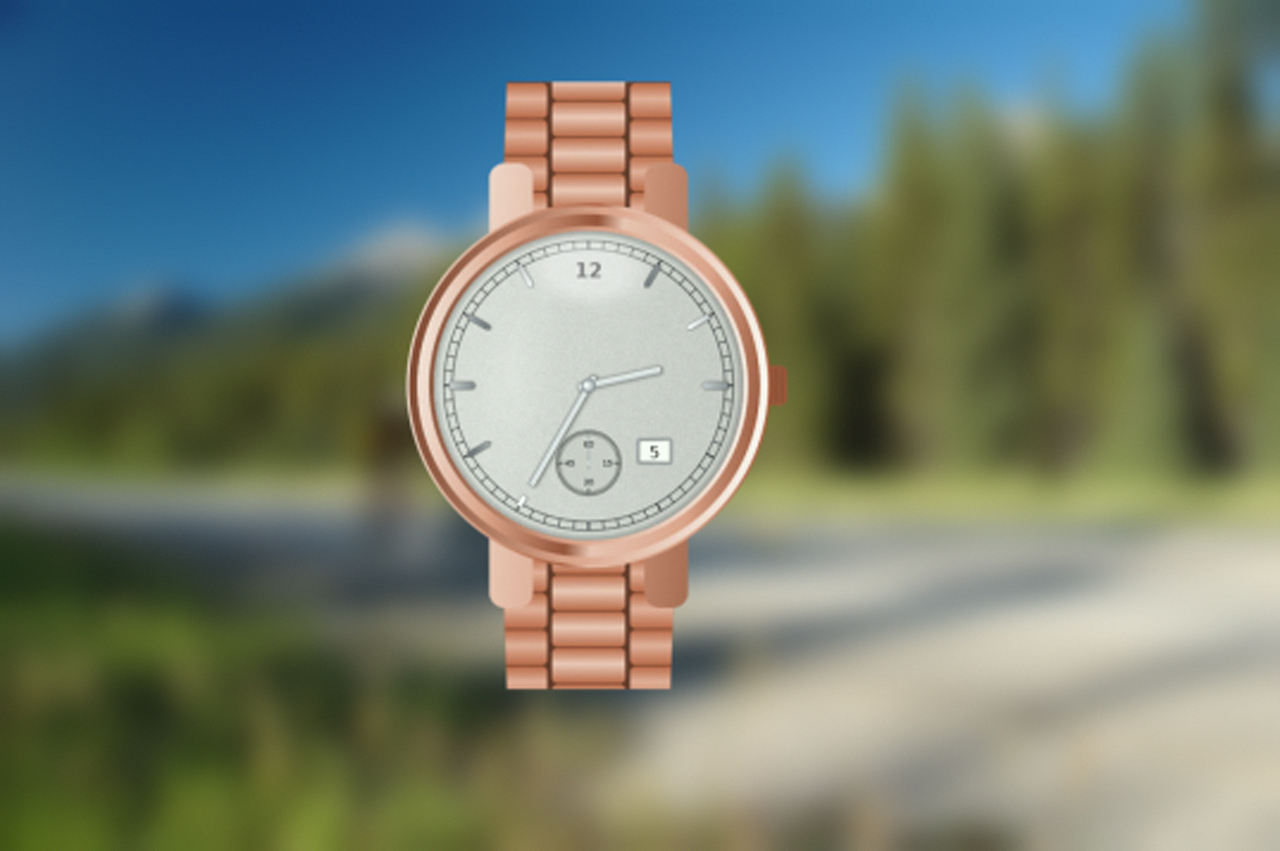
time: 2:35
